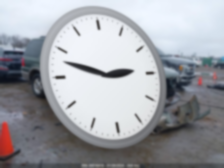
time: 2:48
